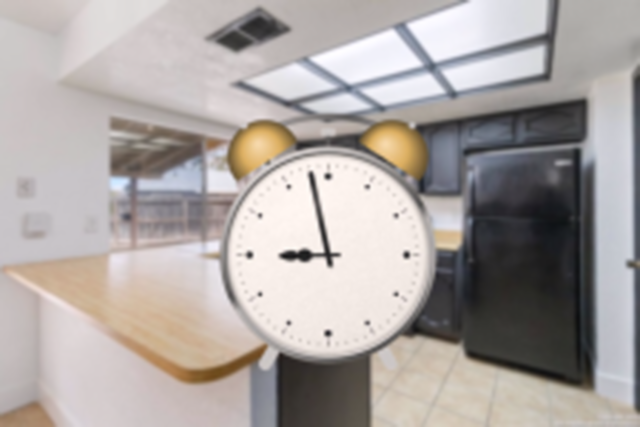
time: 8:58
